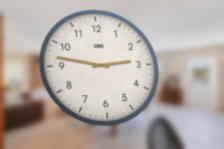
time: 2:47
